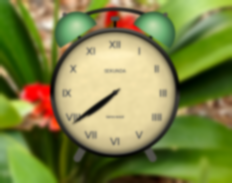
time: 7:39
